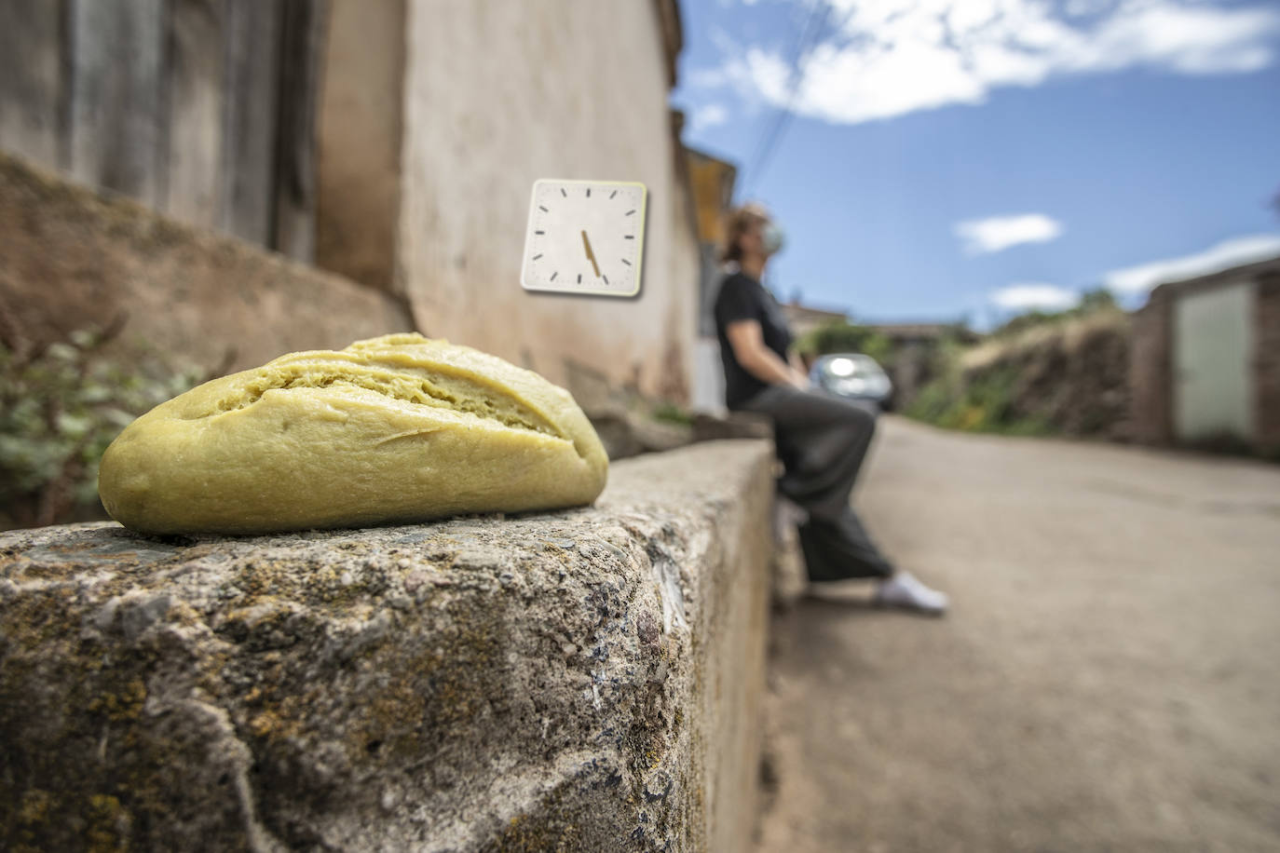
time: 5:26
